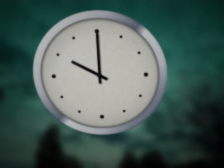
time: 10:00
